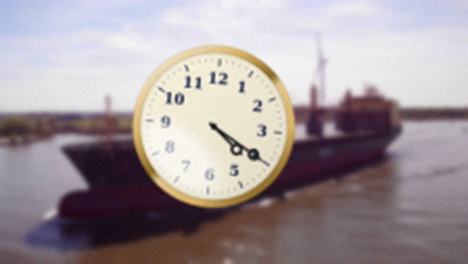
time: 4:20
